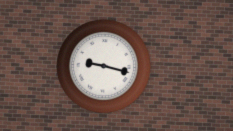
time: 9:17
